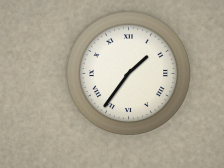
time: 1:36
